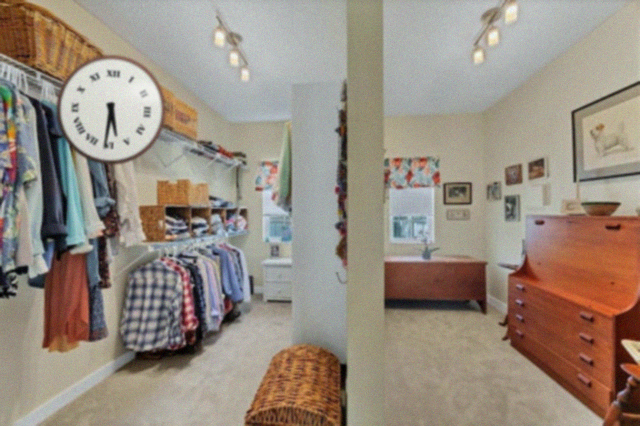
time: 5:31
